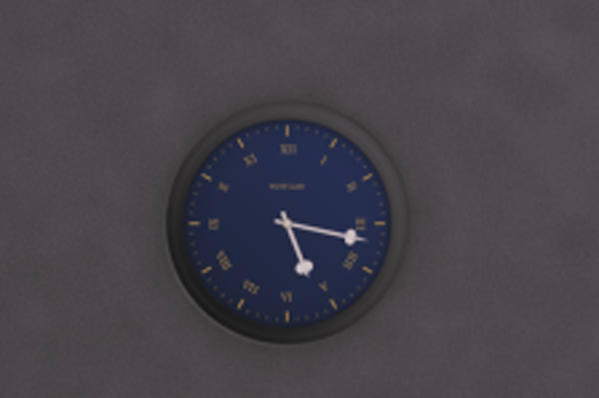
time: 5:17
